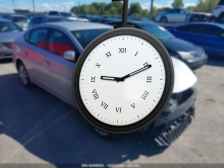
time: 9:11
